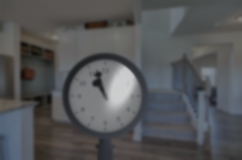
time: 10:57
